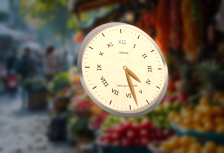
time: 4:28
